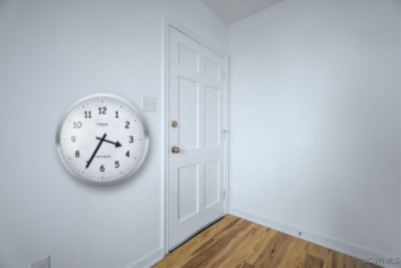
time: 3:35
